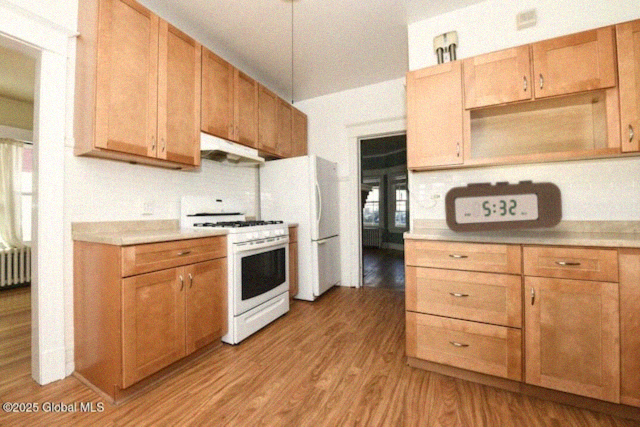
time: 5:32
